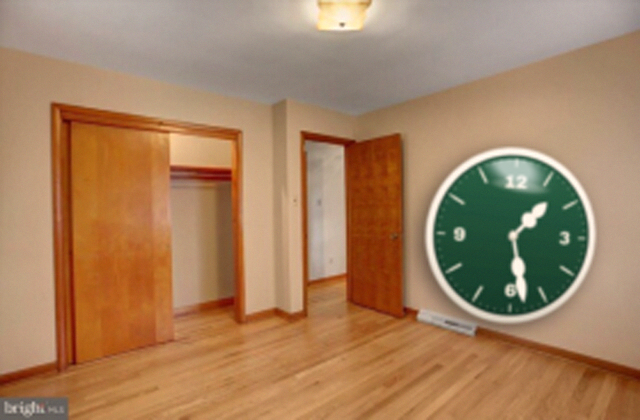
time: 1:28
